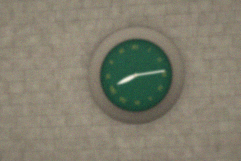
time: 8:14
